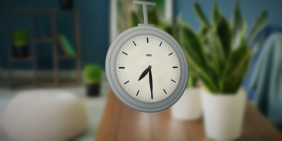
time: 7:30
